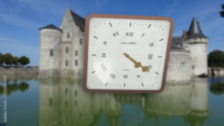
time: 4:21
